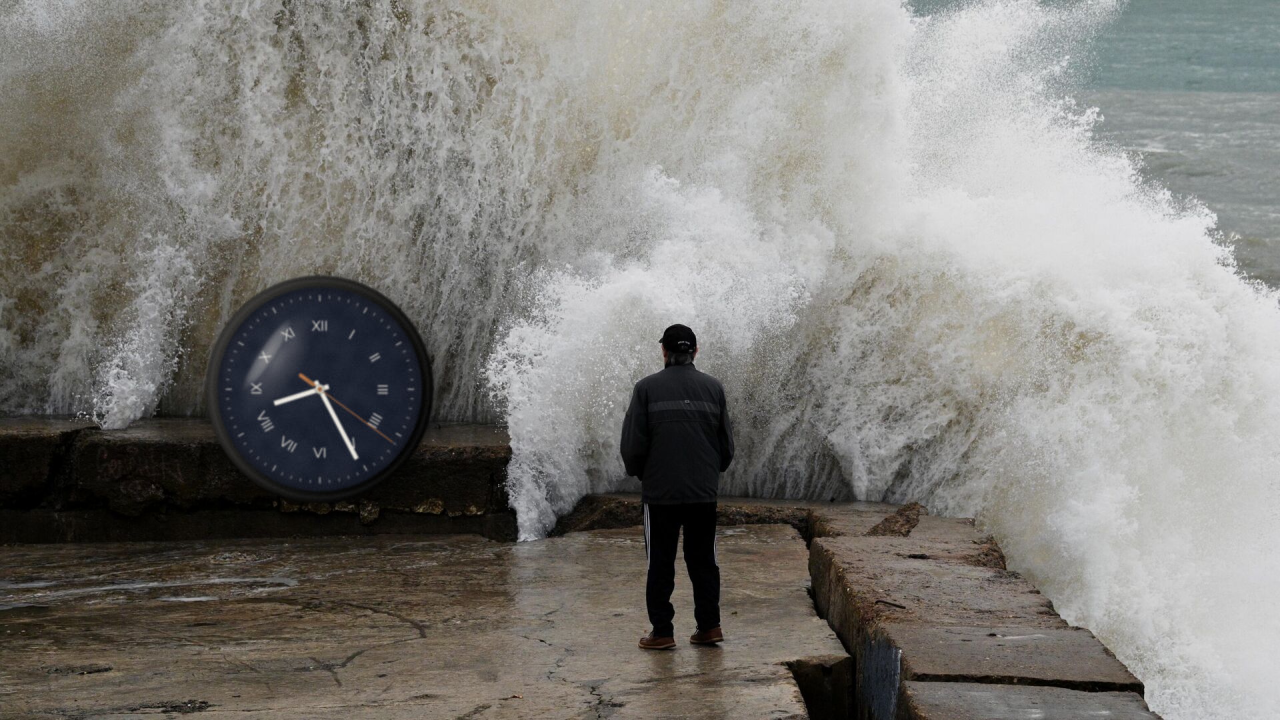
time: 8:25:21
